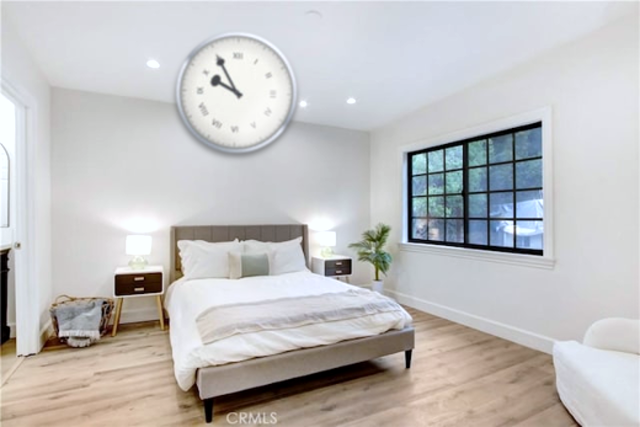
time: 9:55
